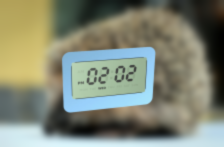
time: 2:02
